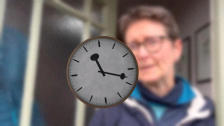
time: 11:18
